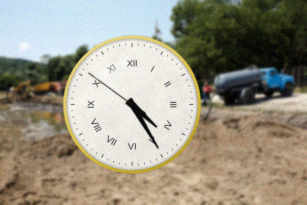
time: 4:24:51
